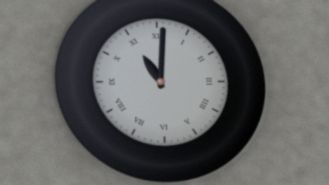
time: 11:01
